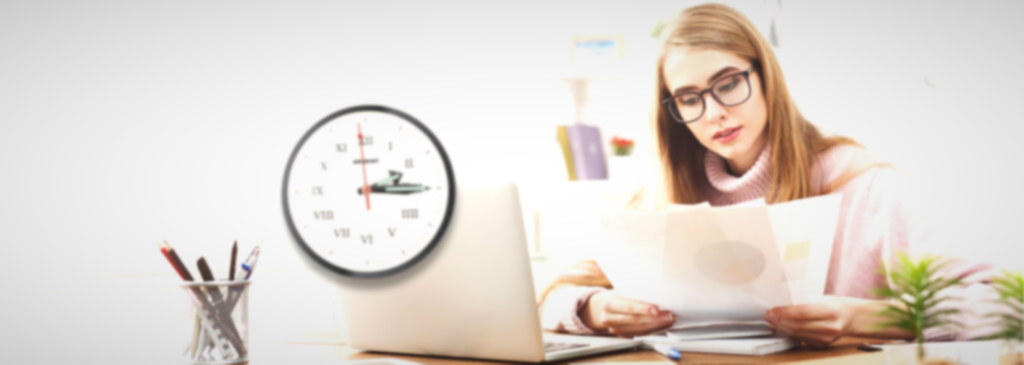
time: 2:14:59
